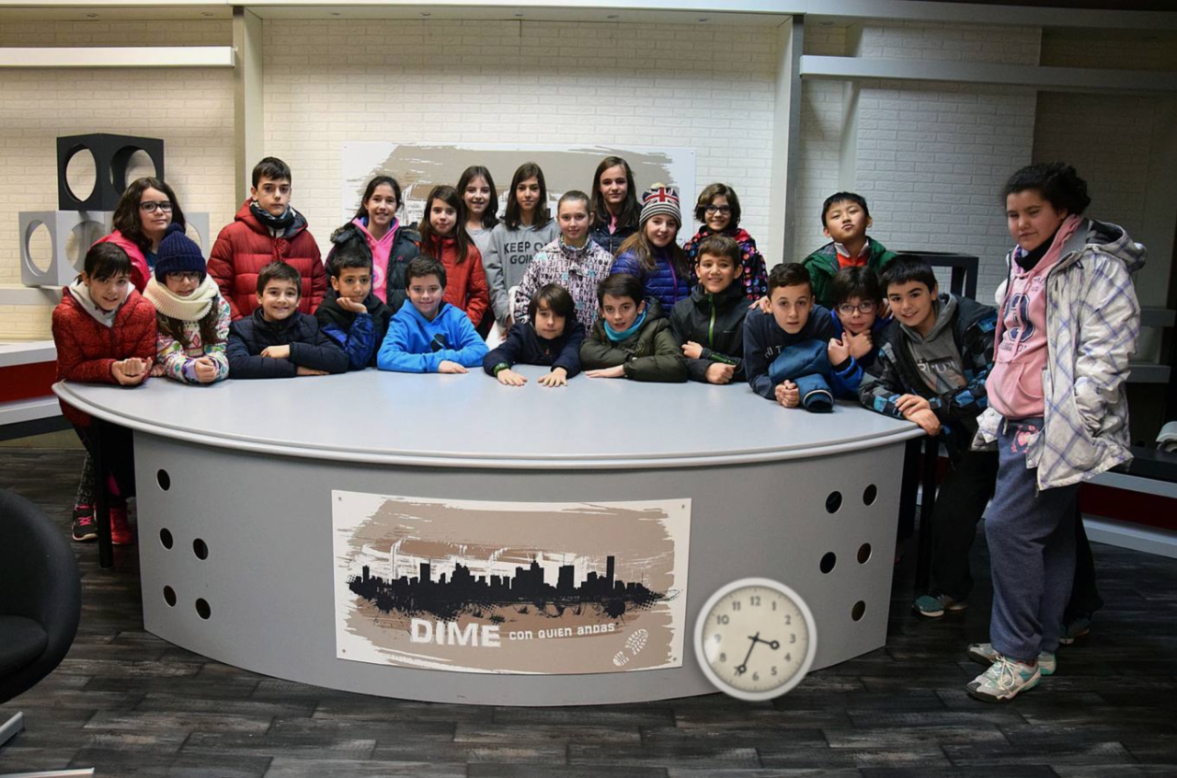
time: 3:34
